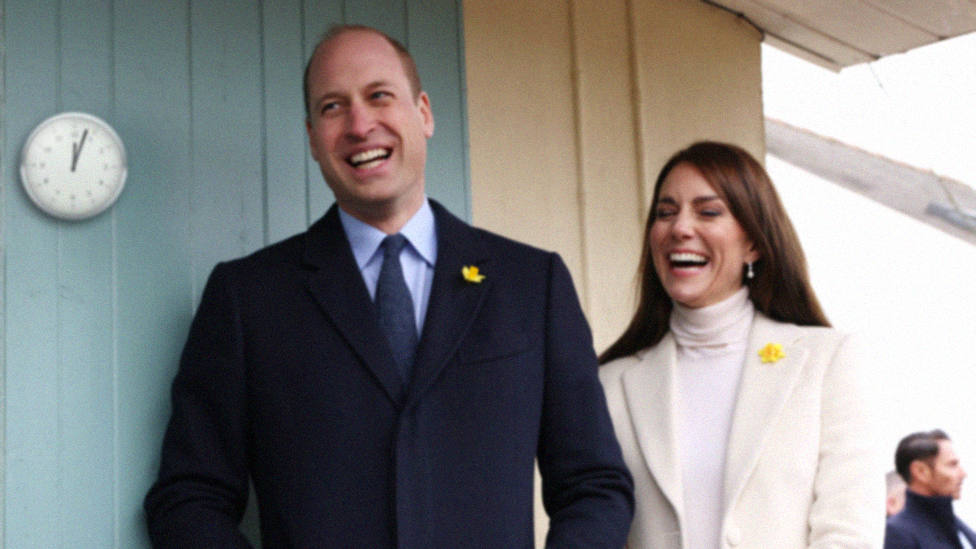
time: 12:03
